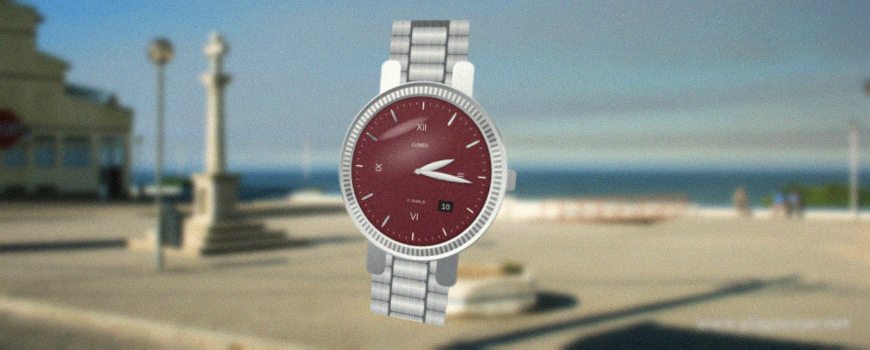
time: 2:16
